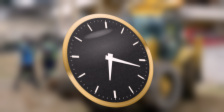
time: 6:17
